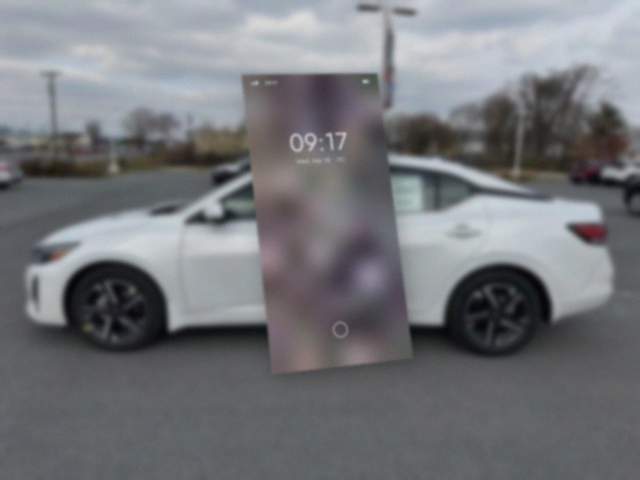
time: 9:17
